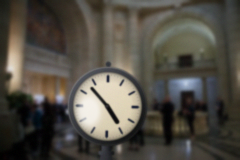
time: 4:53
